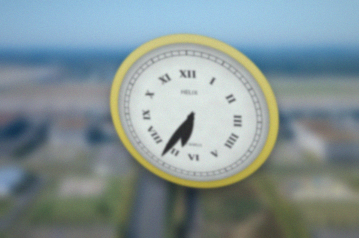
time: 6:36
